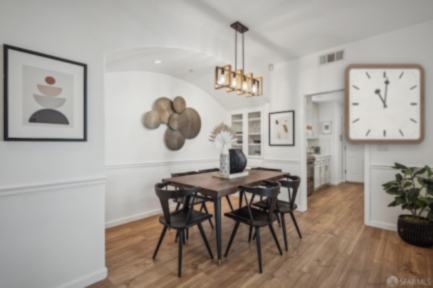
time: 11:01
